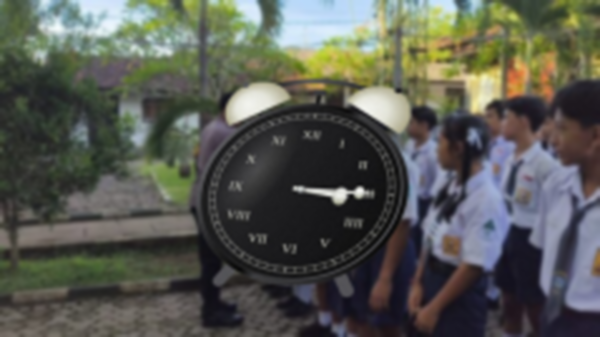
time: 3:15
